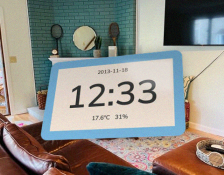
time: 12:33
